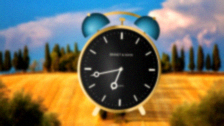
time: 6:43
